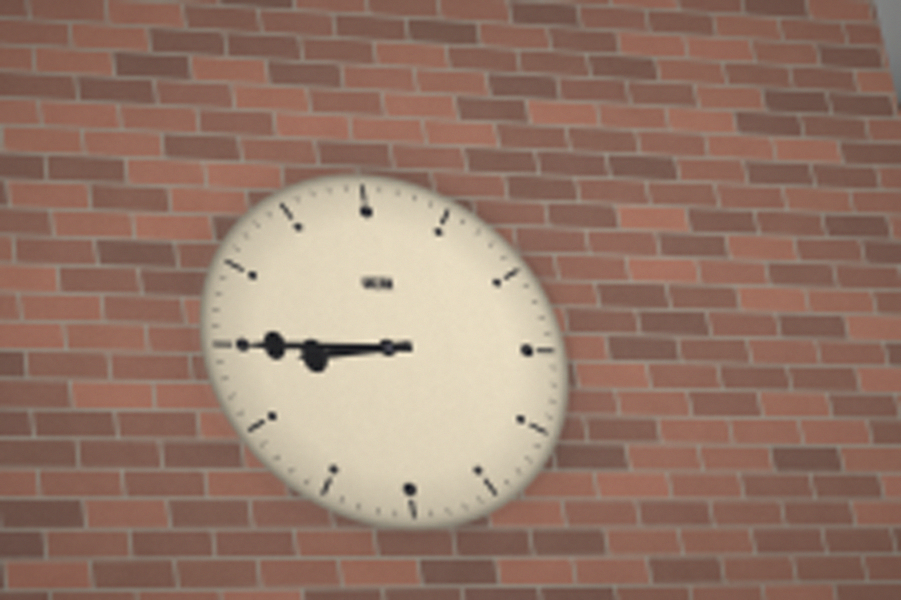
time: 8:45
